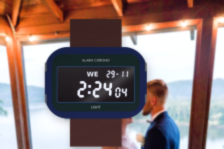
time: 2:24:04
